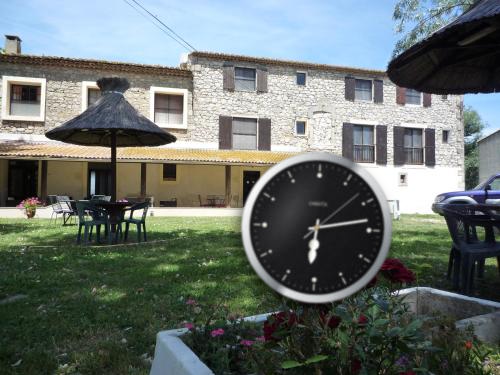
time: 6:13:08
